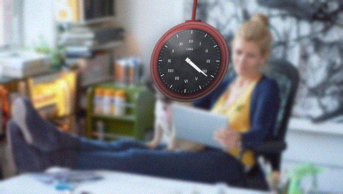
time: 4:21
